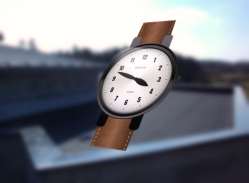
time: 3:48
